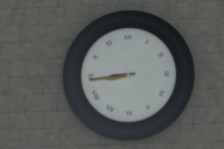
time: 8:44
